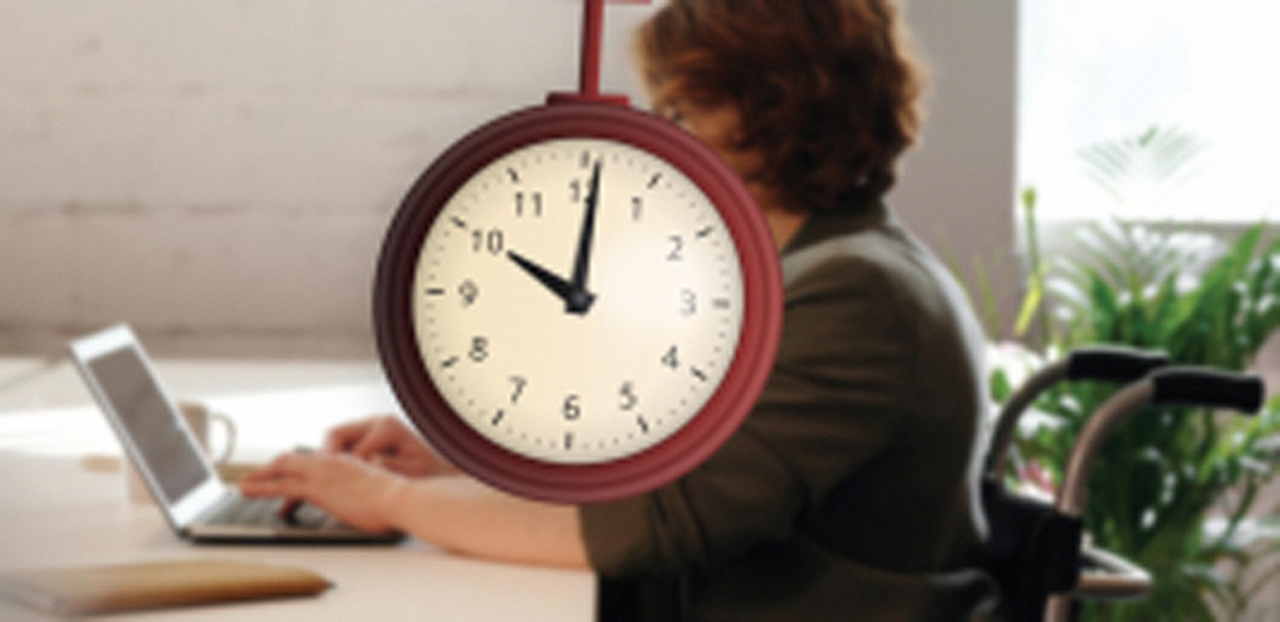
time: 10:01
